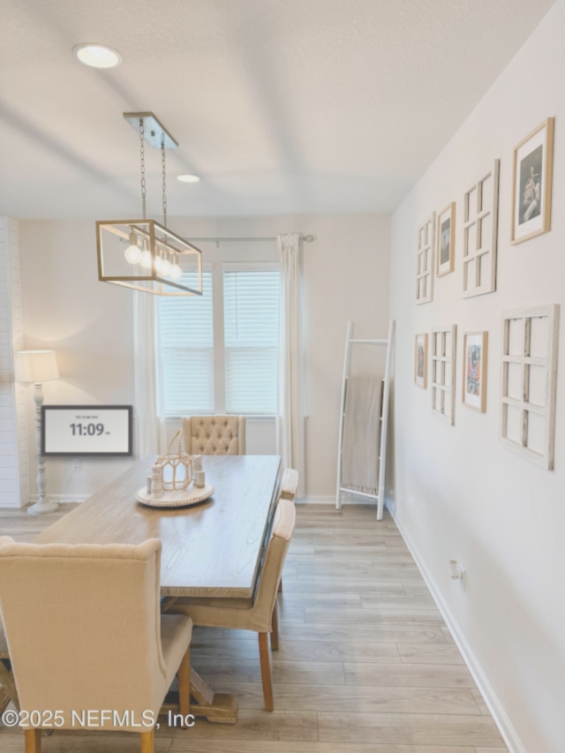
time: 11:09
